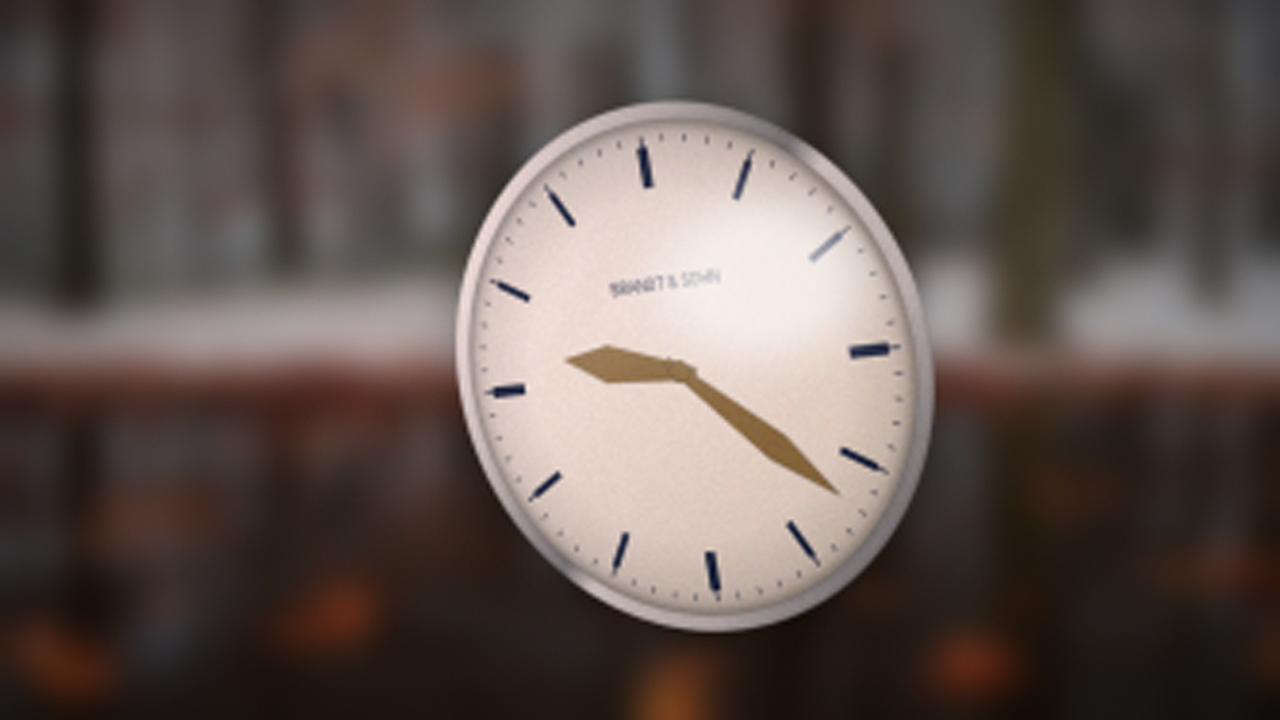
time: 9:22
